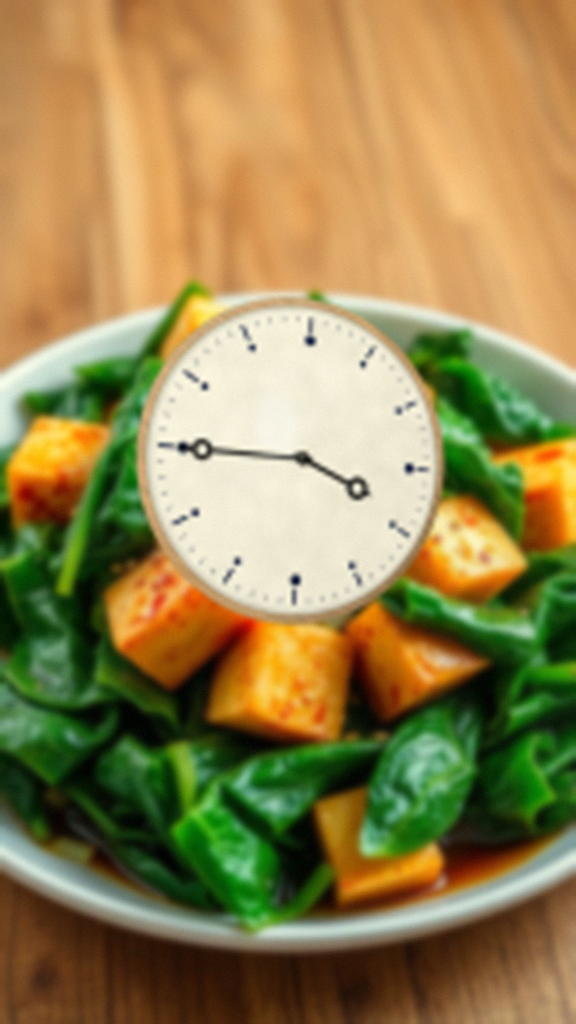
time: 3:45
